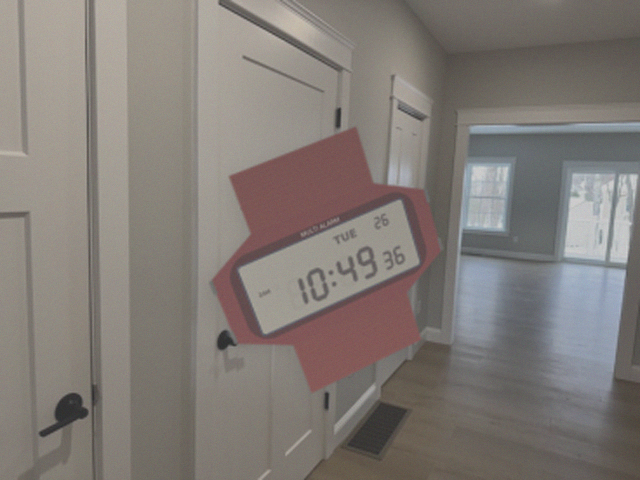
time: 10:49:36
